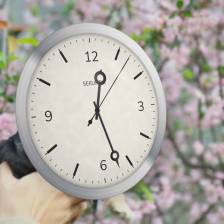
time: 12:27:07
